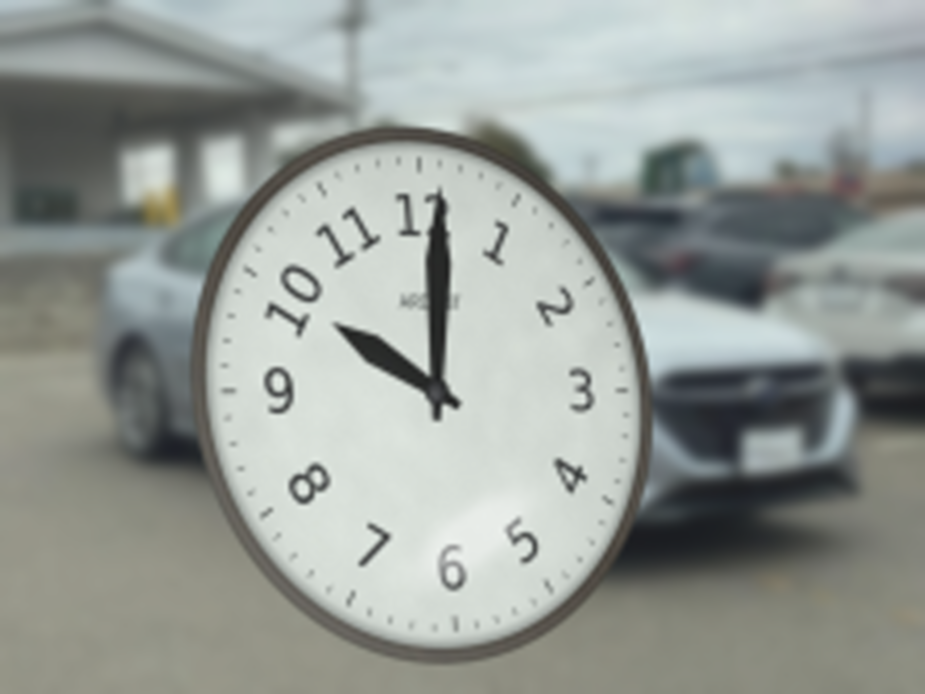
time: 10:01
